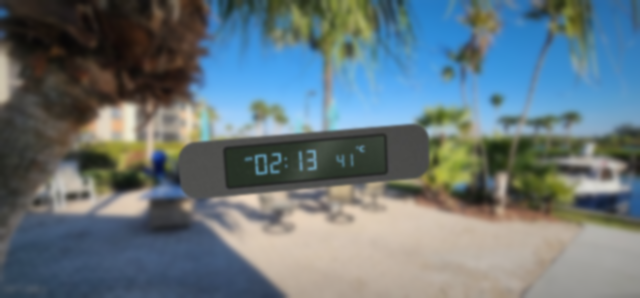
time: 2:13
